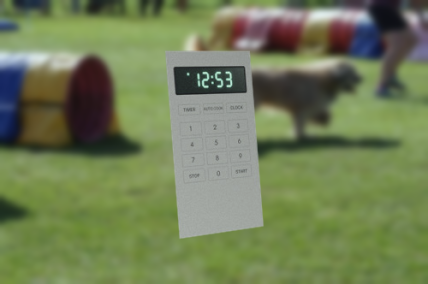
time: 12:53
